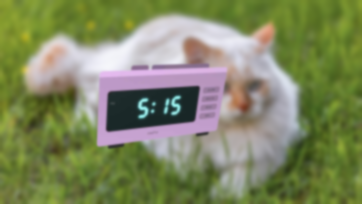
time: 5:15
